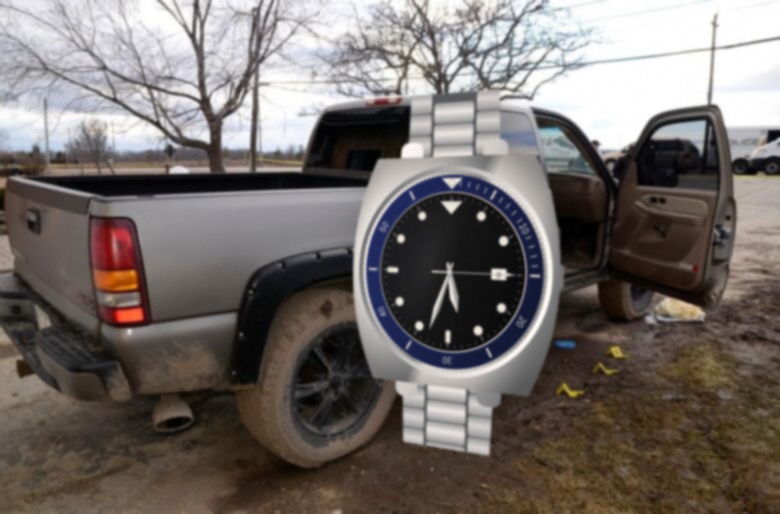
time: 5:33:15
